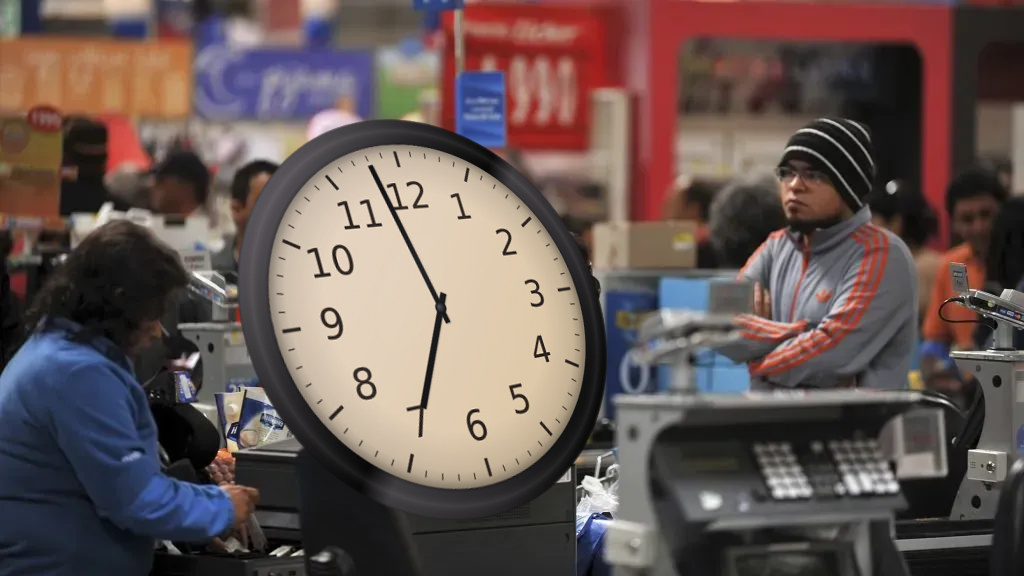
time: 6:58
